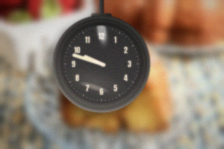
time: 9:48
